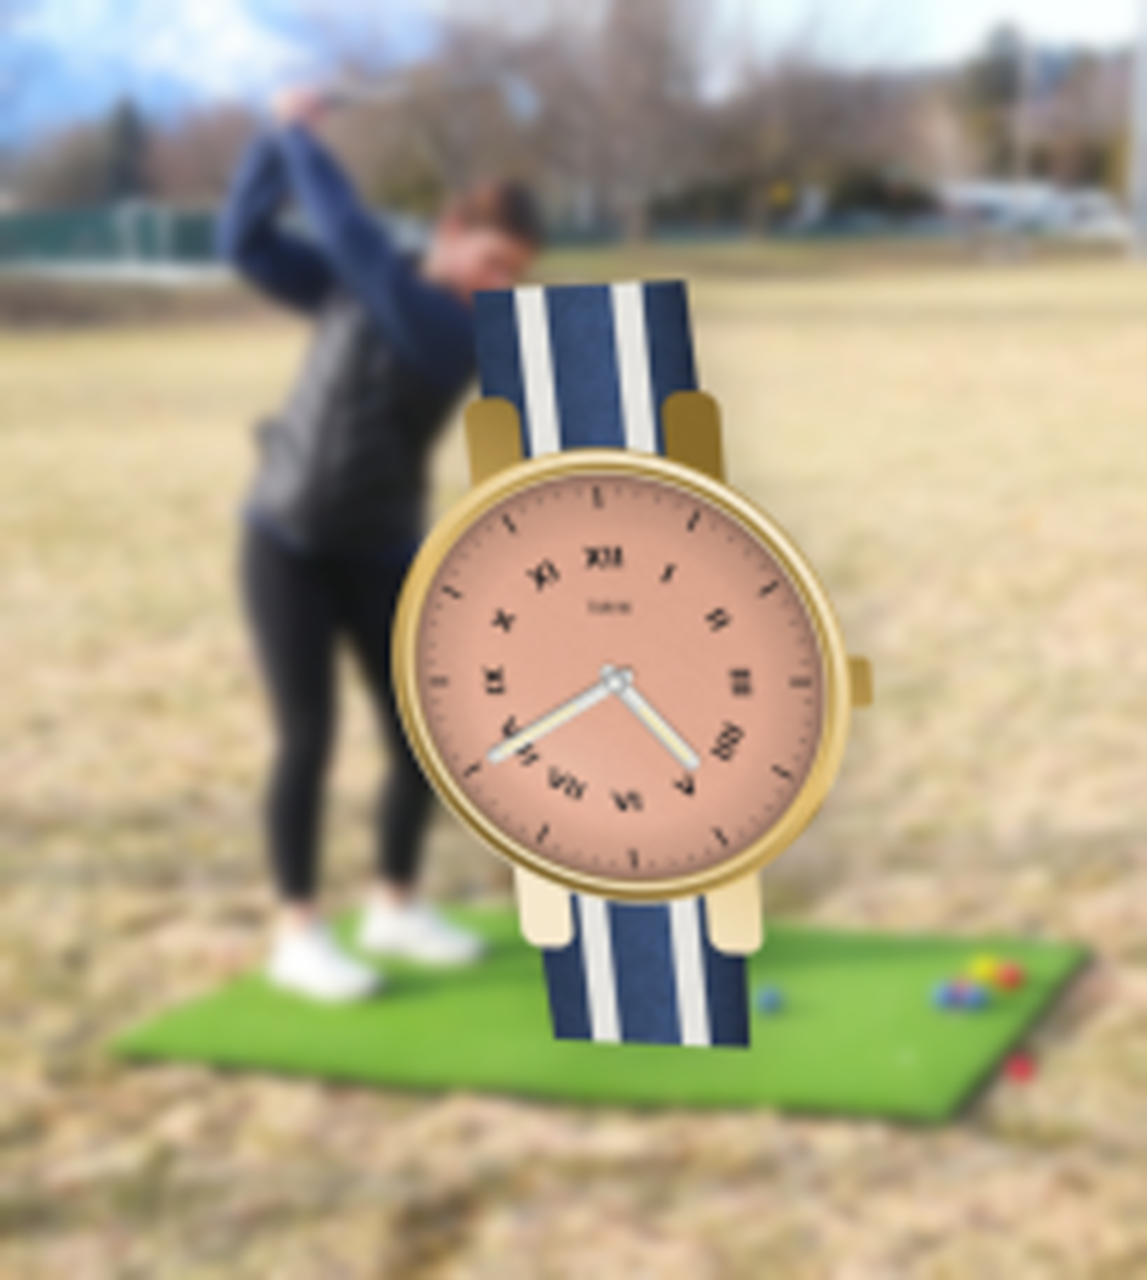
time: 4:40
